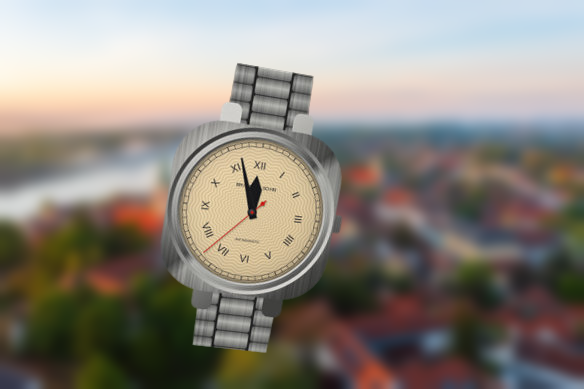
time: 11:56:37
